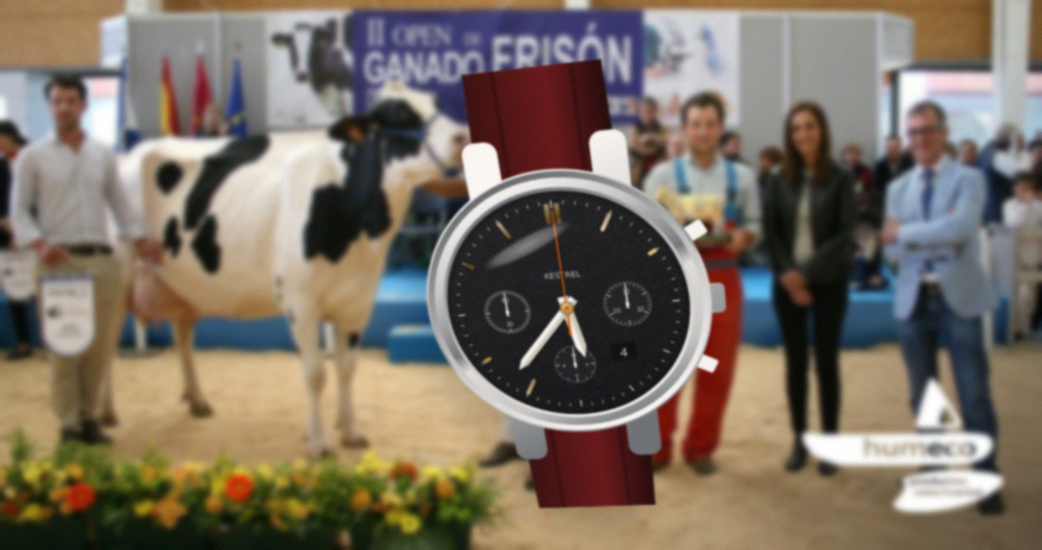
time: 5:37
